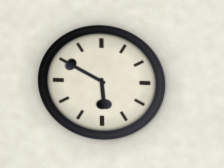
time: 5:50
